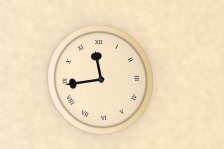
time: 11:44
